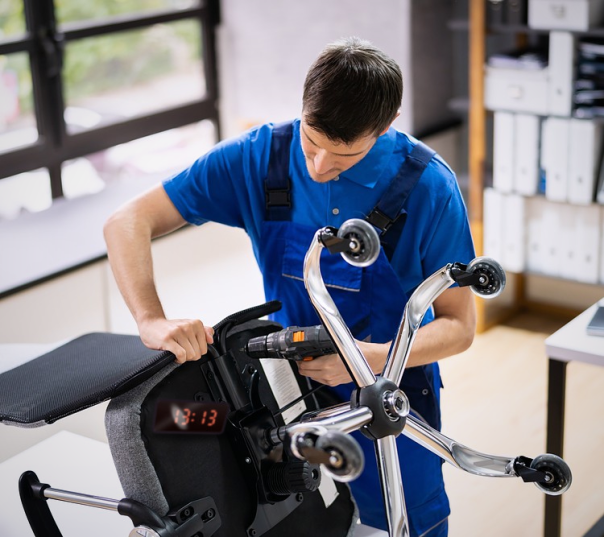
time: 13:13
